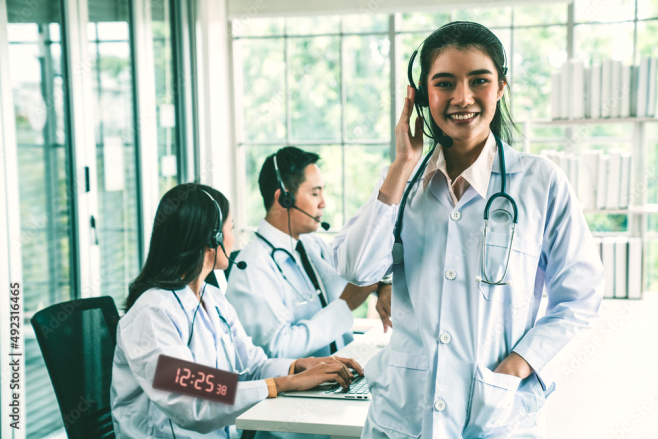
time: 12:25:38
